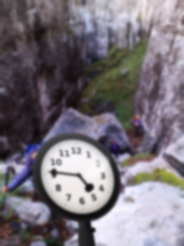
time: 4:46
